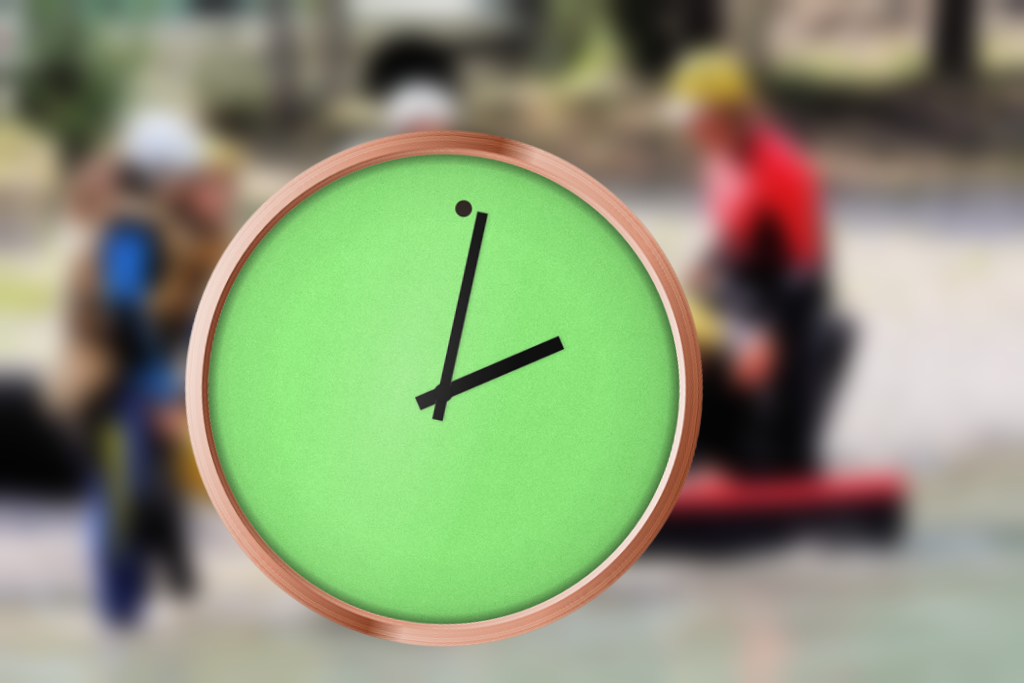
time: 2:01
